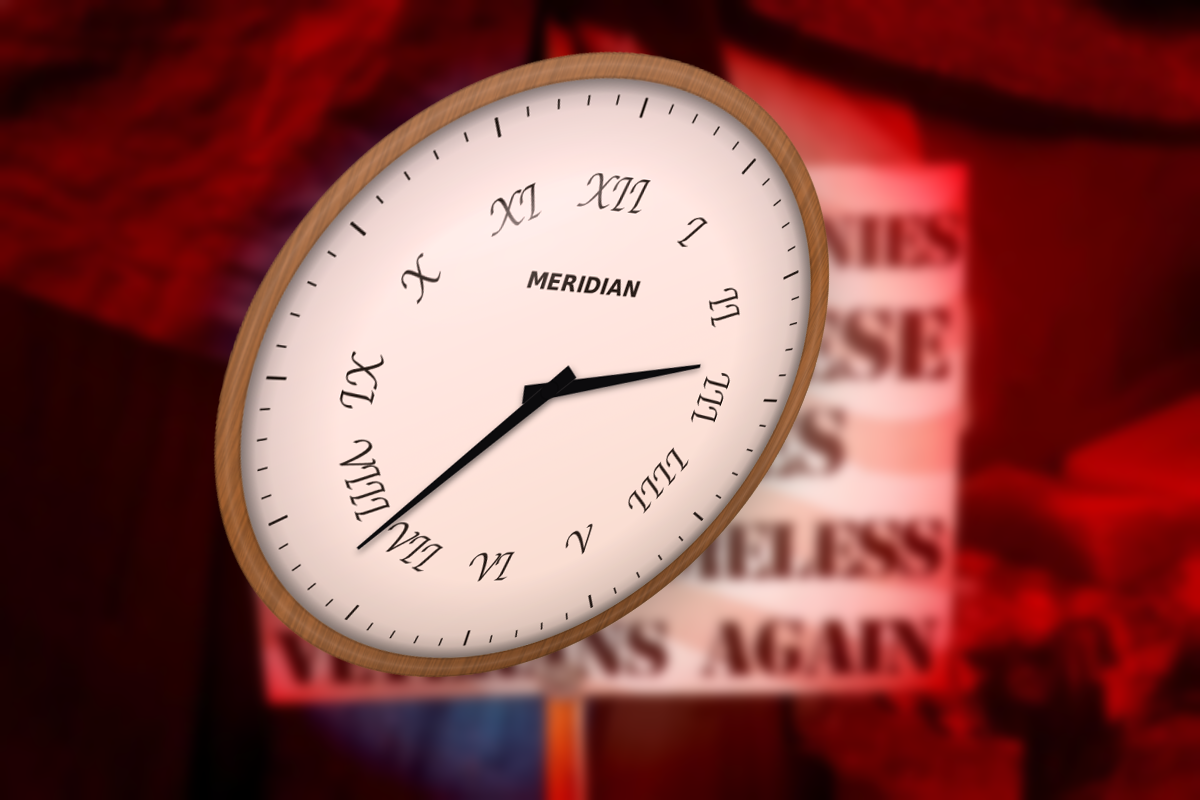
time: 2:37
